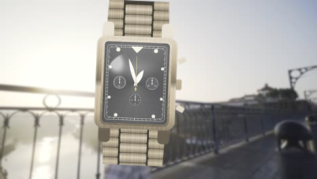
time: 12:57
